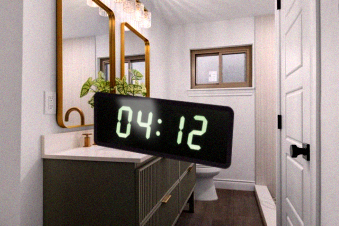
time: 4:12
